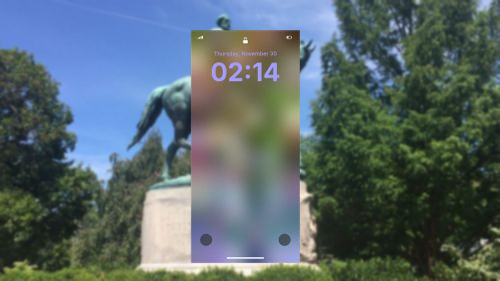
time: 2:14
